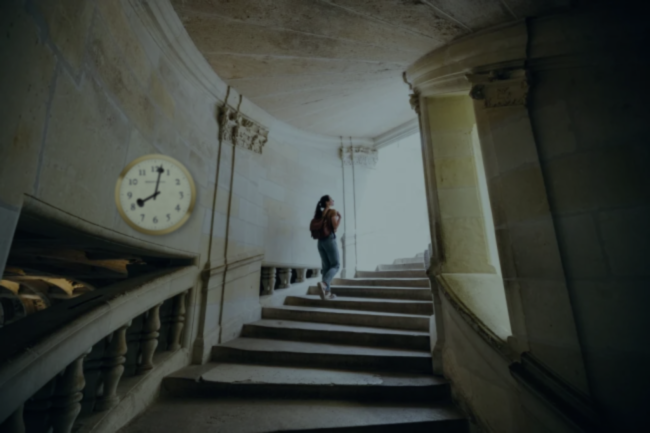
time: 8:02
